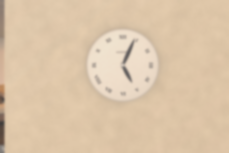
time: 5:04
